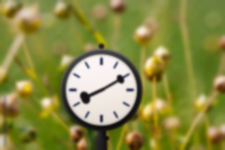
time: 8:10
